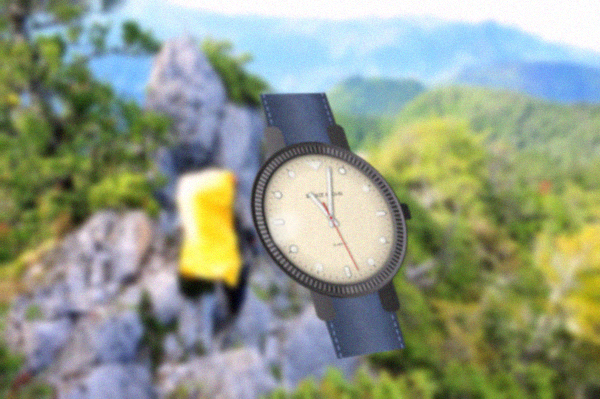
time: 11:02:28
